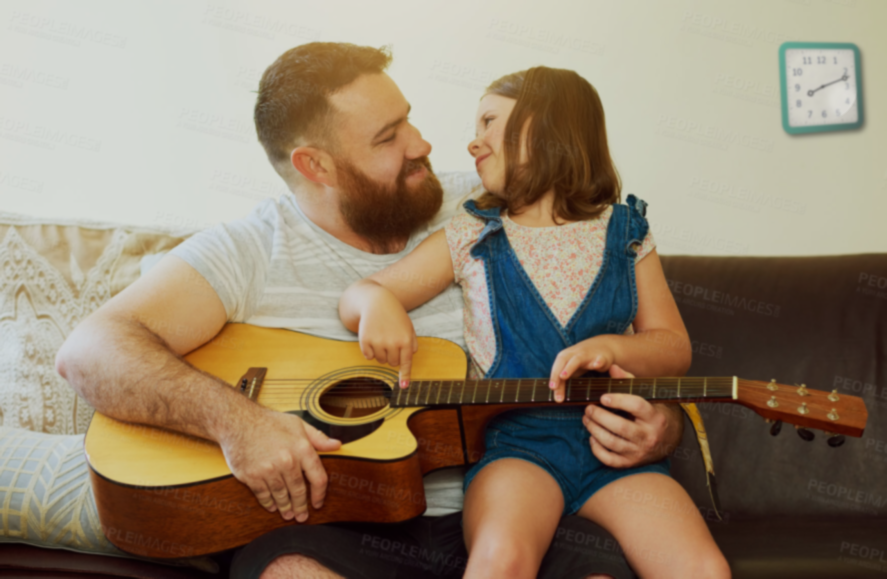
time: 8:12
